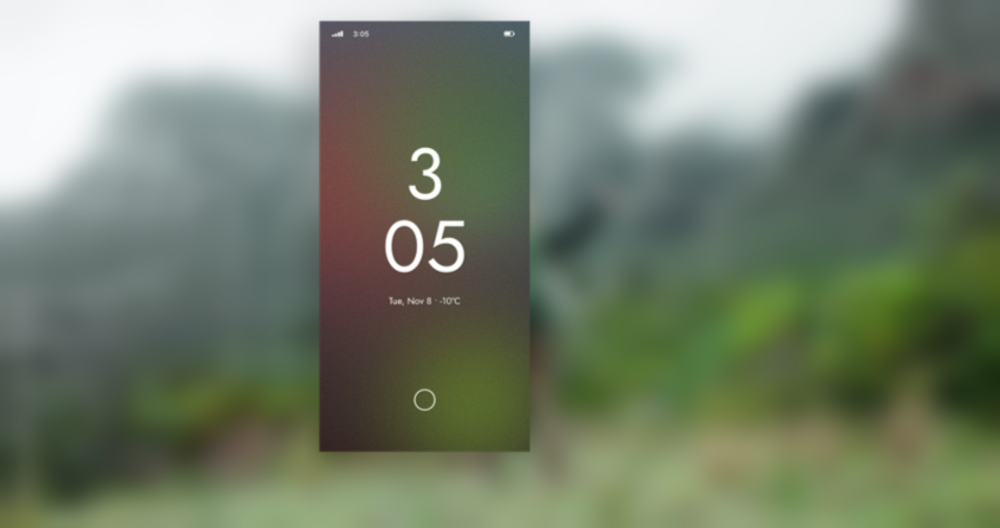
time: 3:05
